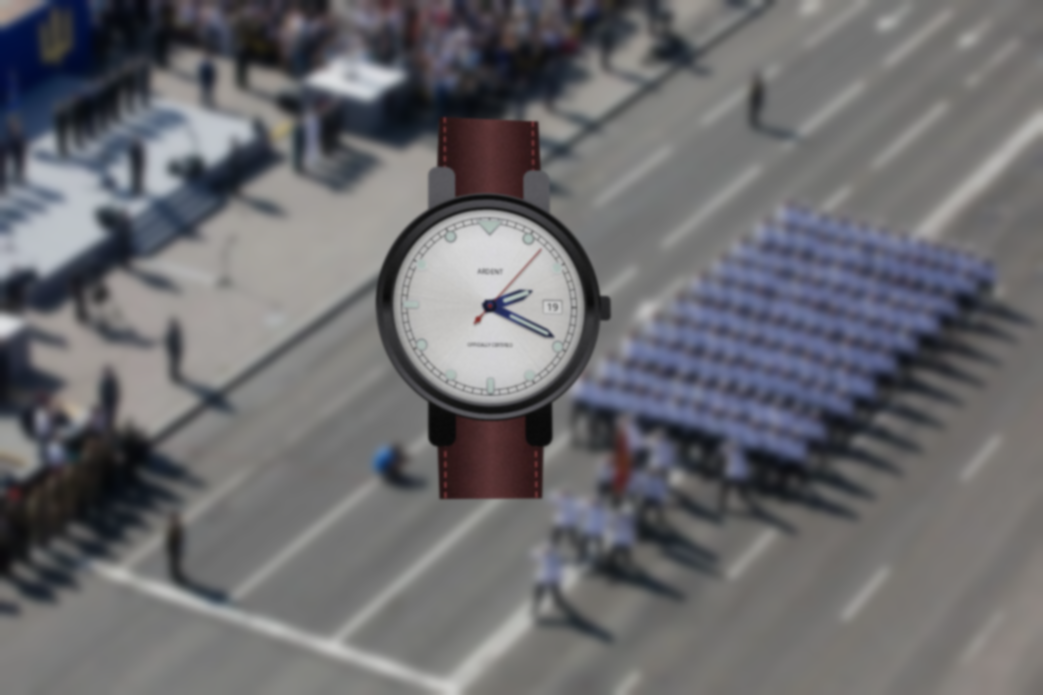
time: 2:19:07
